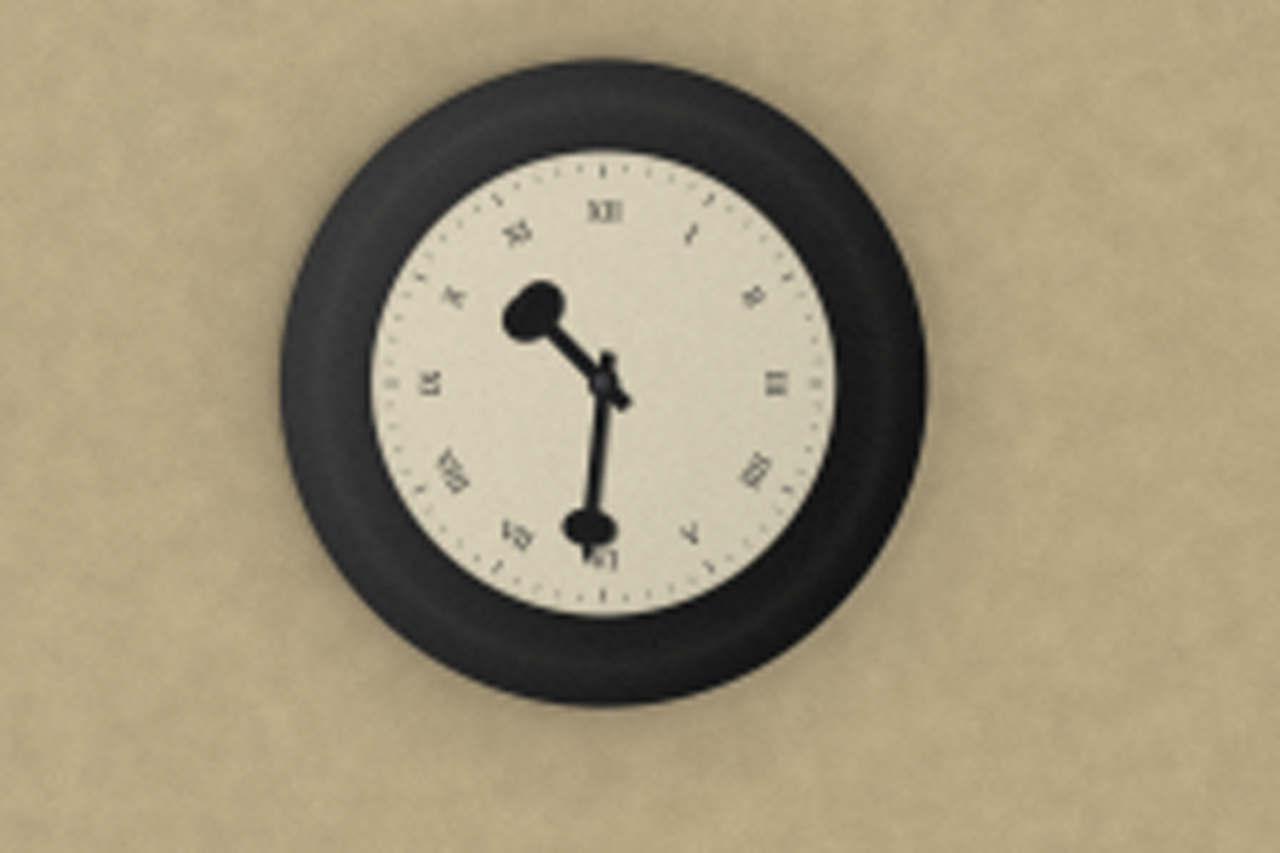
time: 10:31
